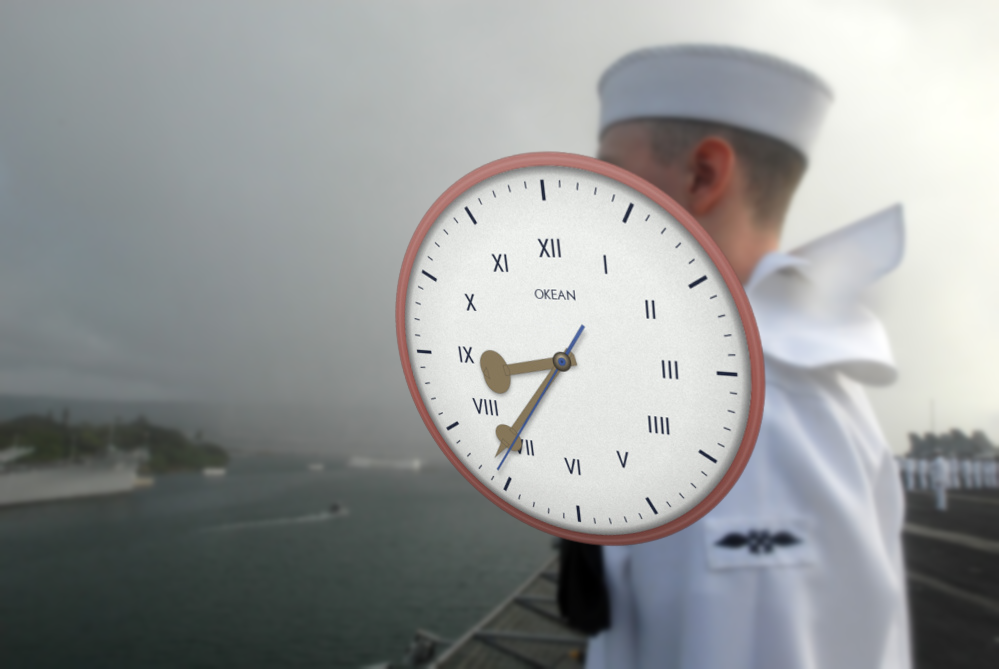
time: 8:36:36
